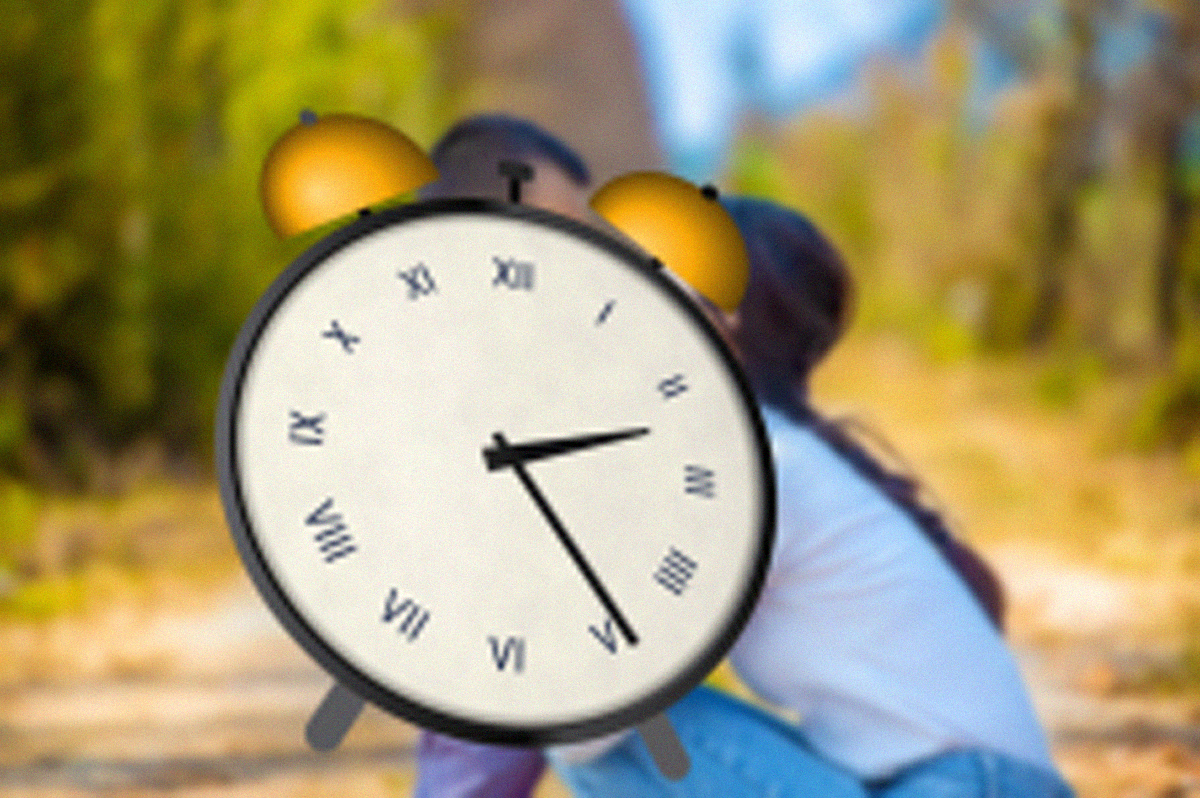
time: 2:24
